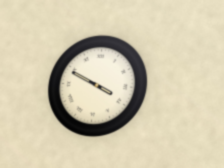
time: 3:49
